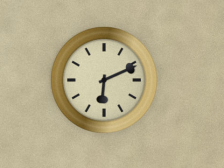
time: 6:11
